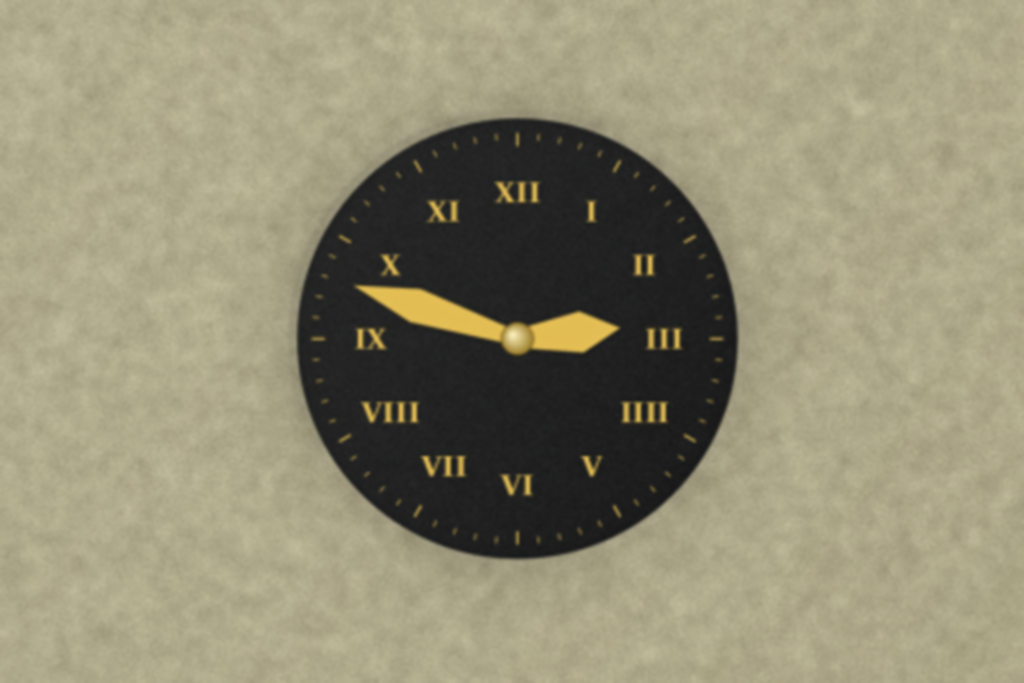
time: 2:48
